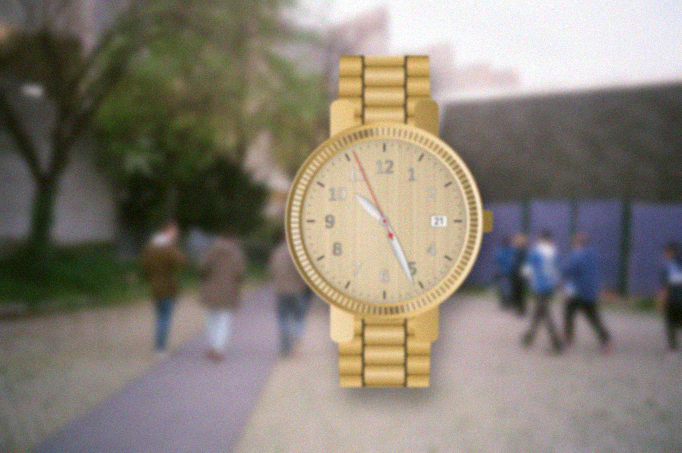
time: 10:25:56
